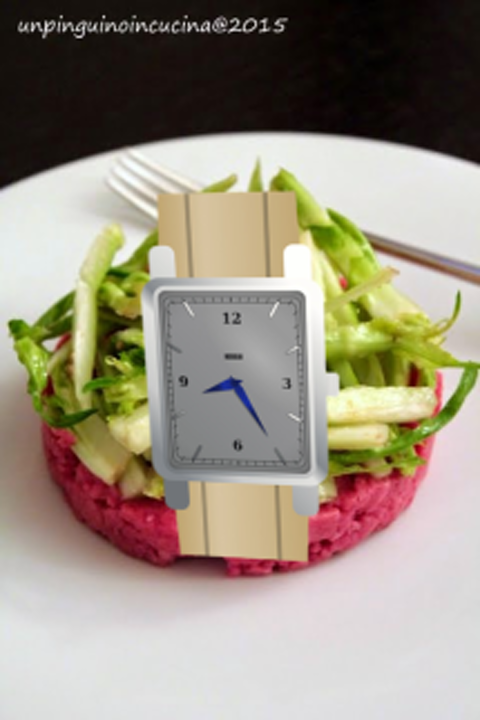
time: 8:25
